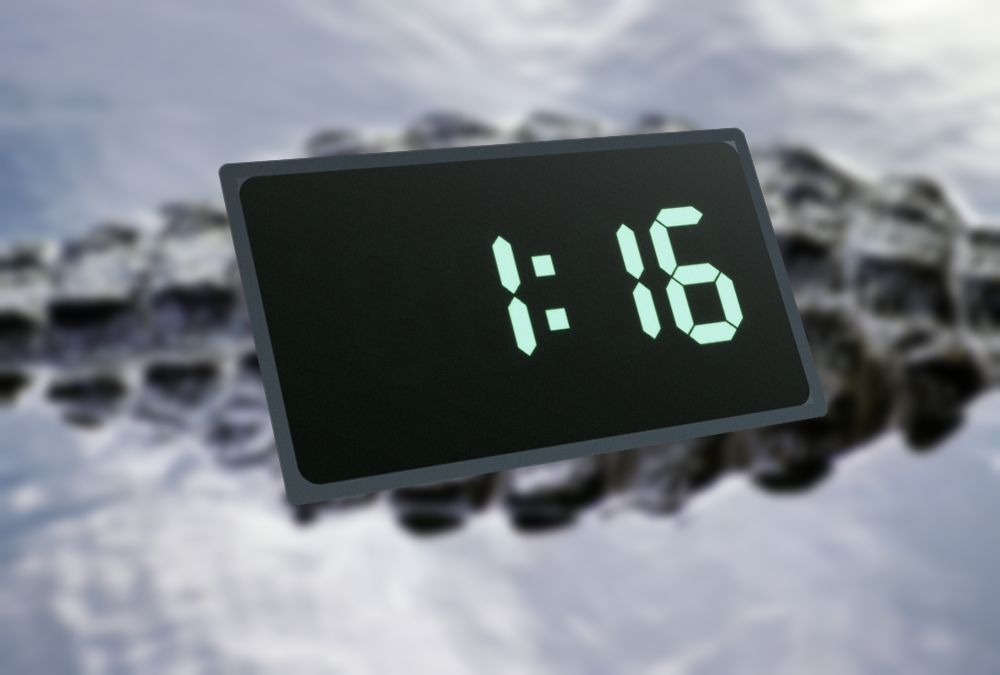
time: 1:16
